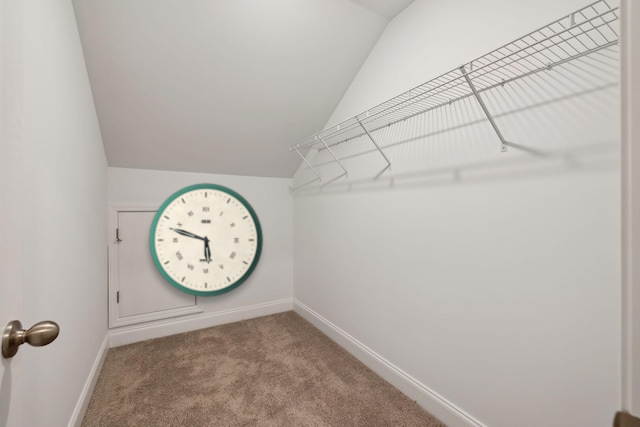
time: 5:48
